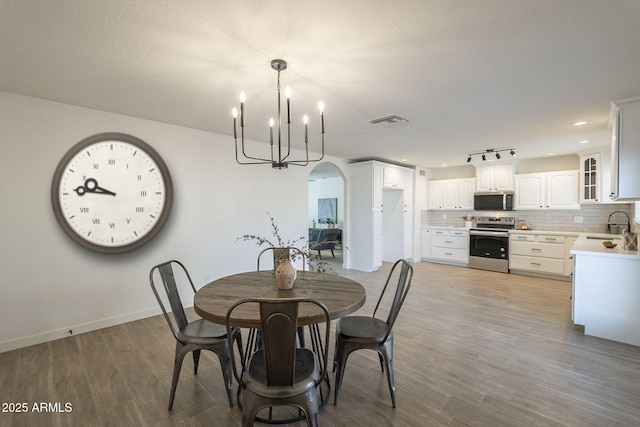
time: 9:46
